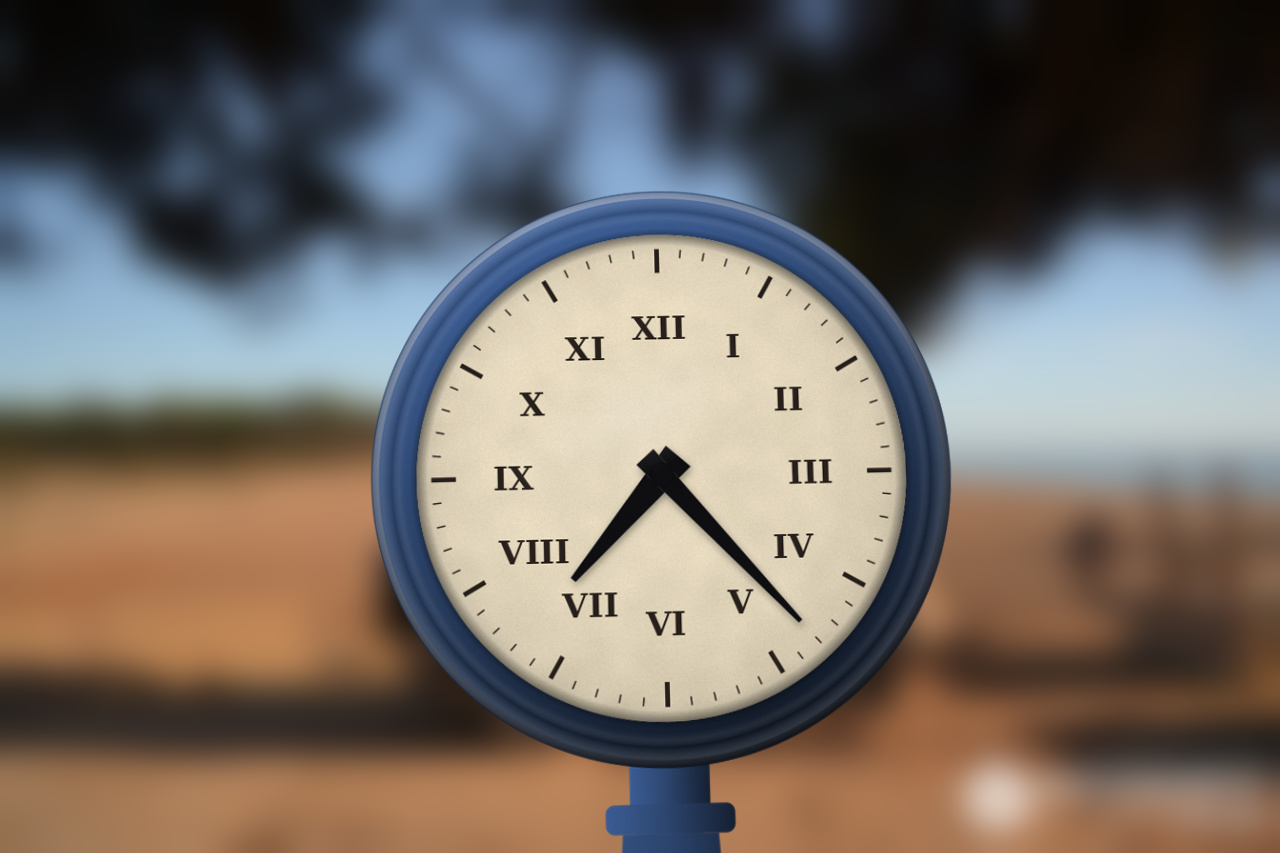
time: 7:23
